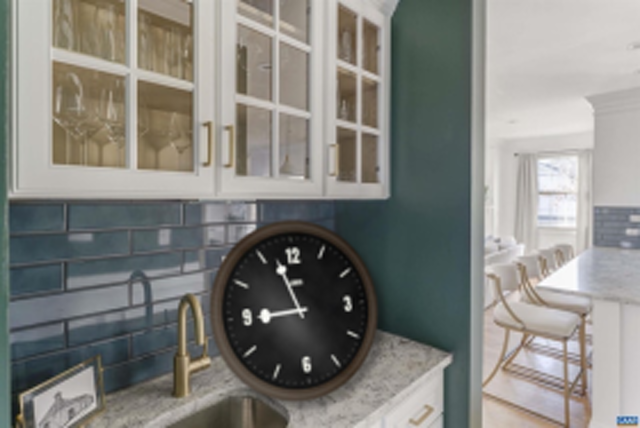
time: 8:57
